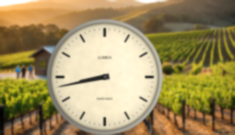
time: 8:43
